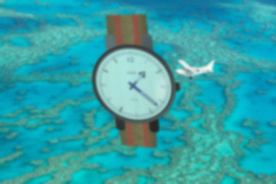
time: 1:22
